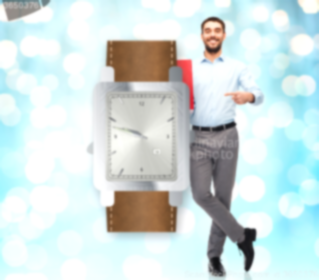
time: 9:48
